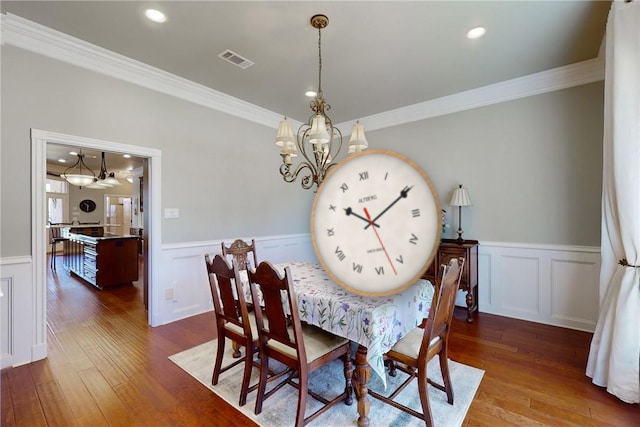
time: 10:10:27
